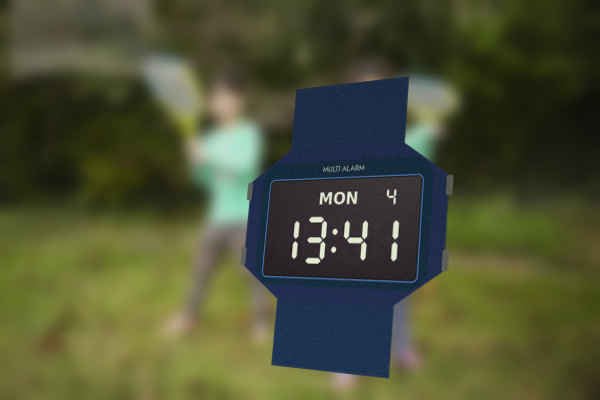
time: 13:41
